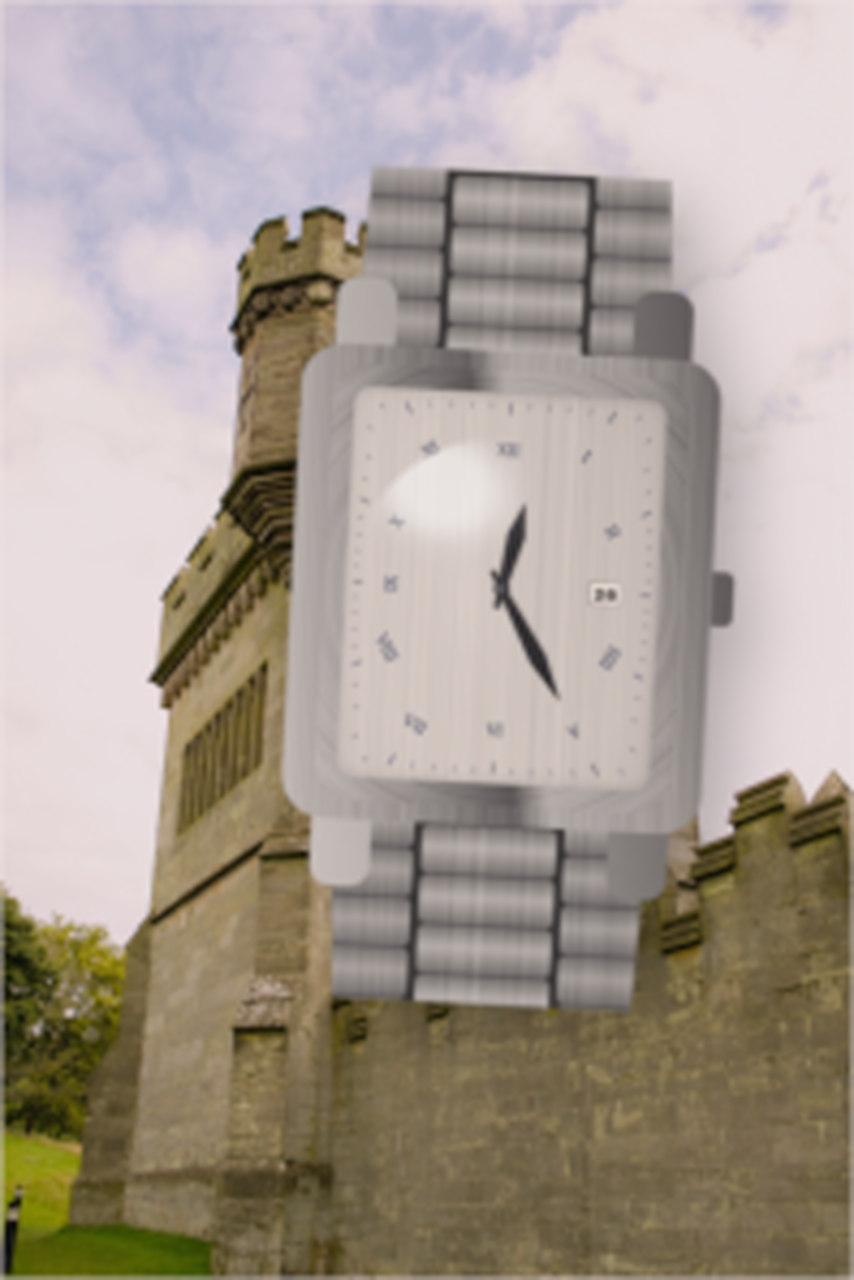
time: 12:25
